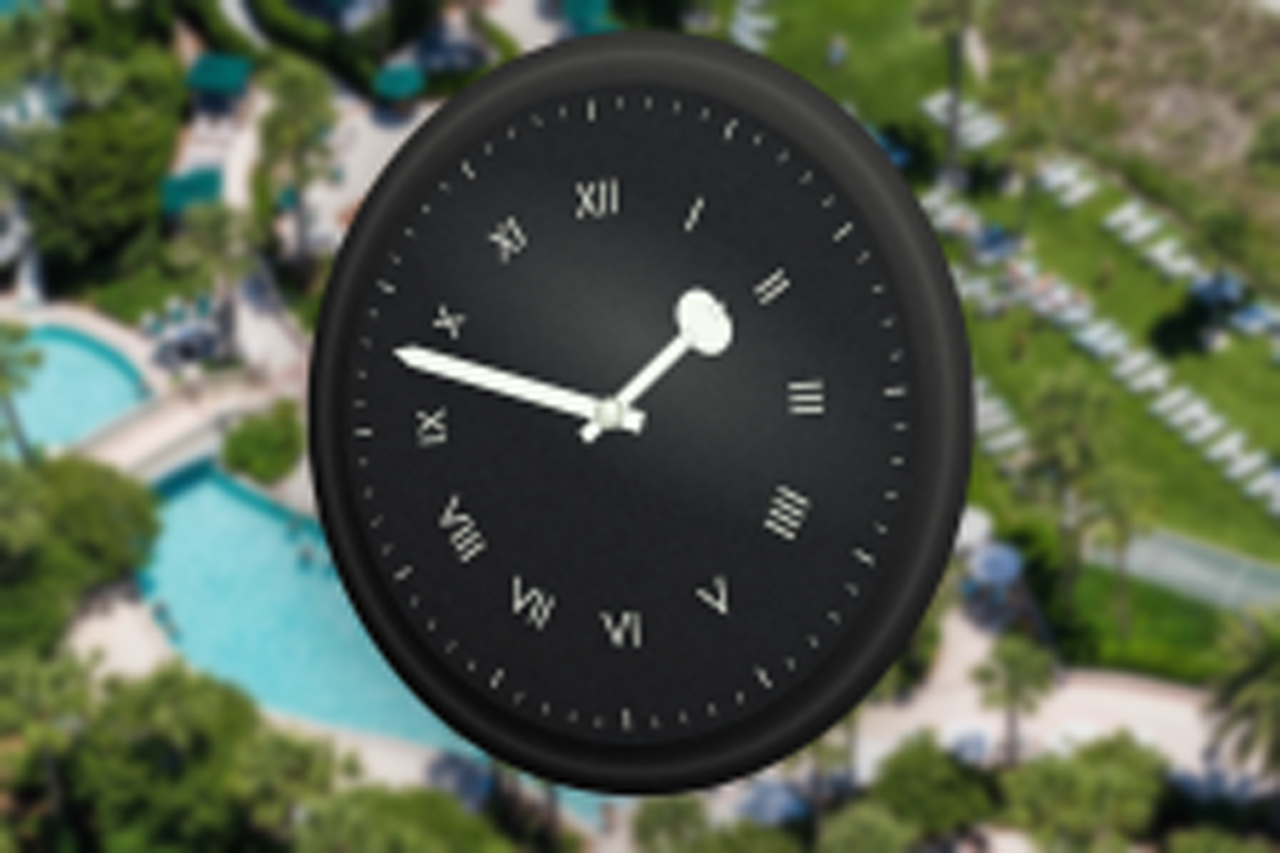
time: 1:48
